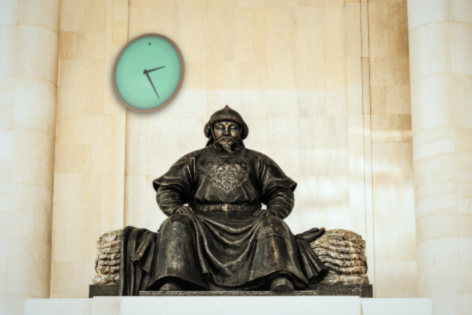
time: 2:24
